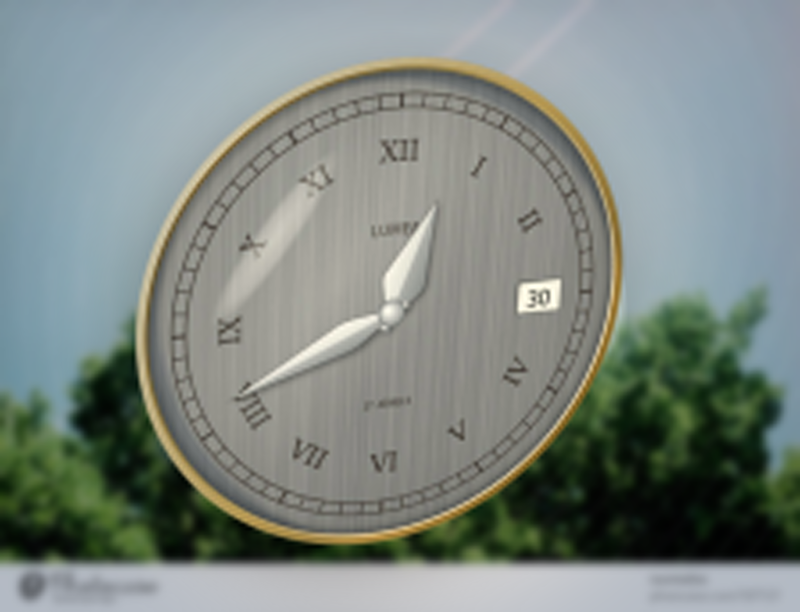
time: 12:41
